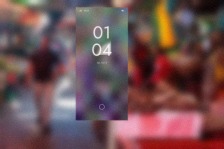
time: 1:04
